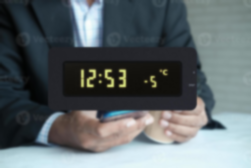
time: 12:53
